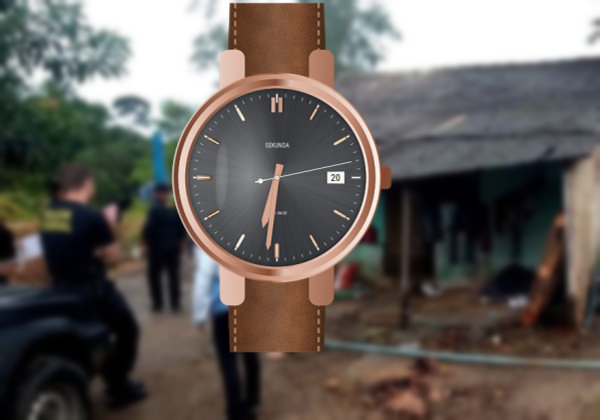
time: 6:31:13
